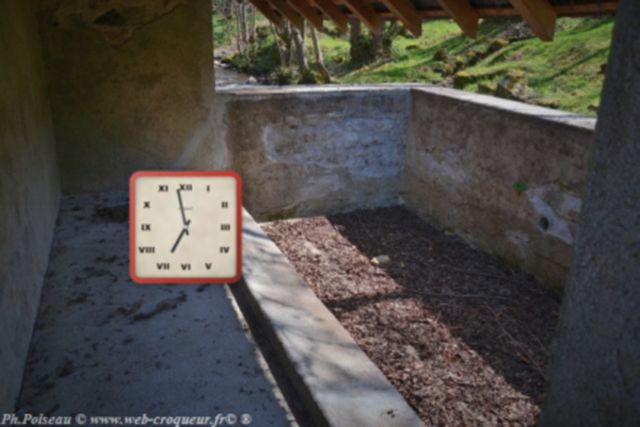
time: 6:58
